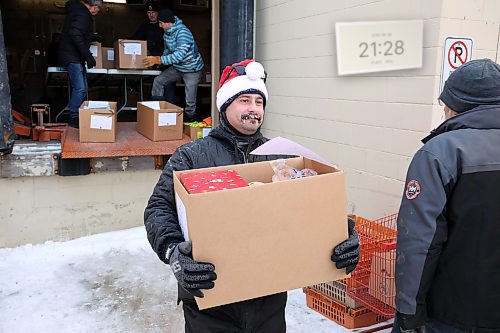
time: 21:28
